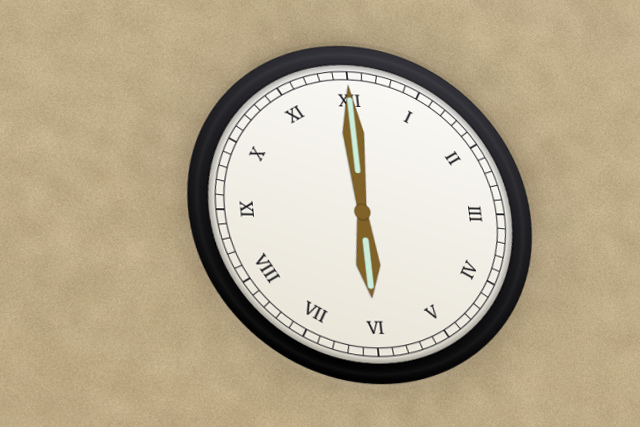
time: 6:00
